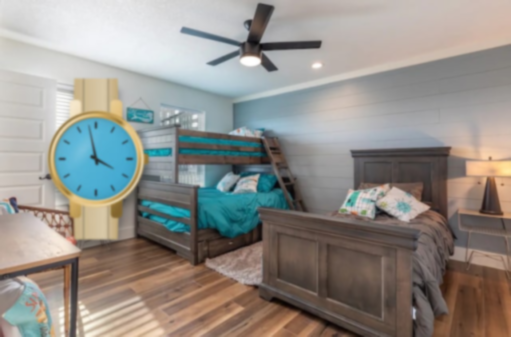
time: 3:58
